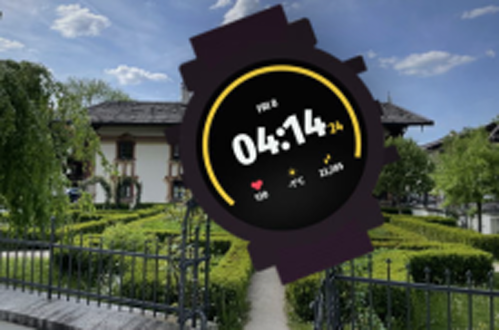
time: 4:14
